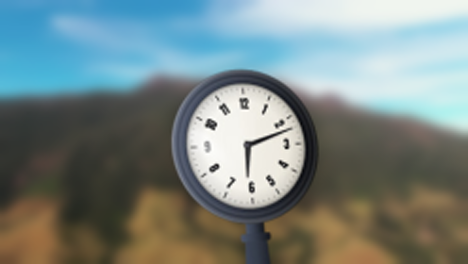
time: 6:12
